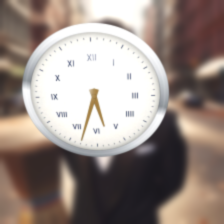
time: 5:33
